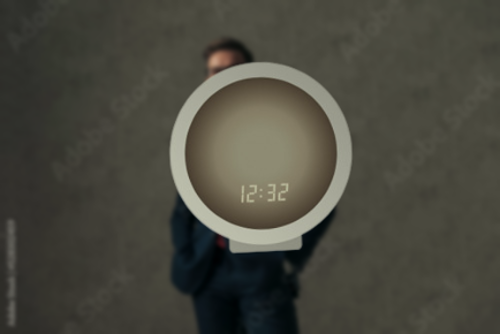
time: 12:32
